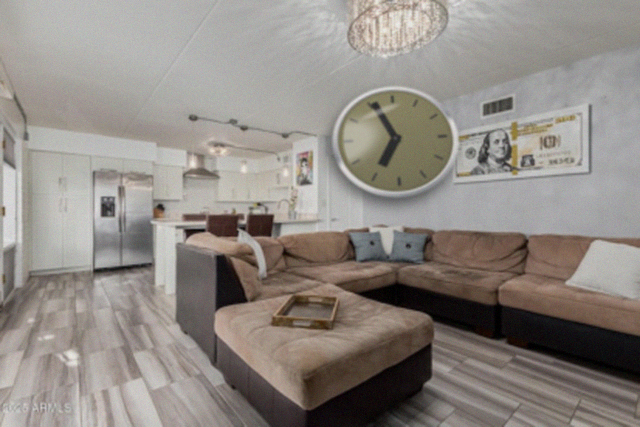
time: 6:56
